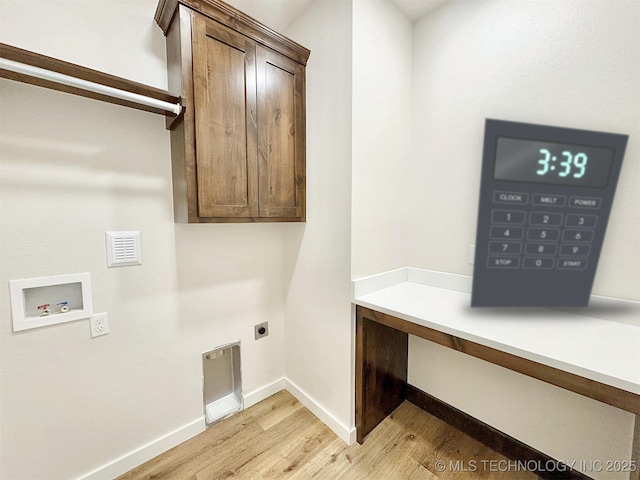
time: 3:39
